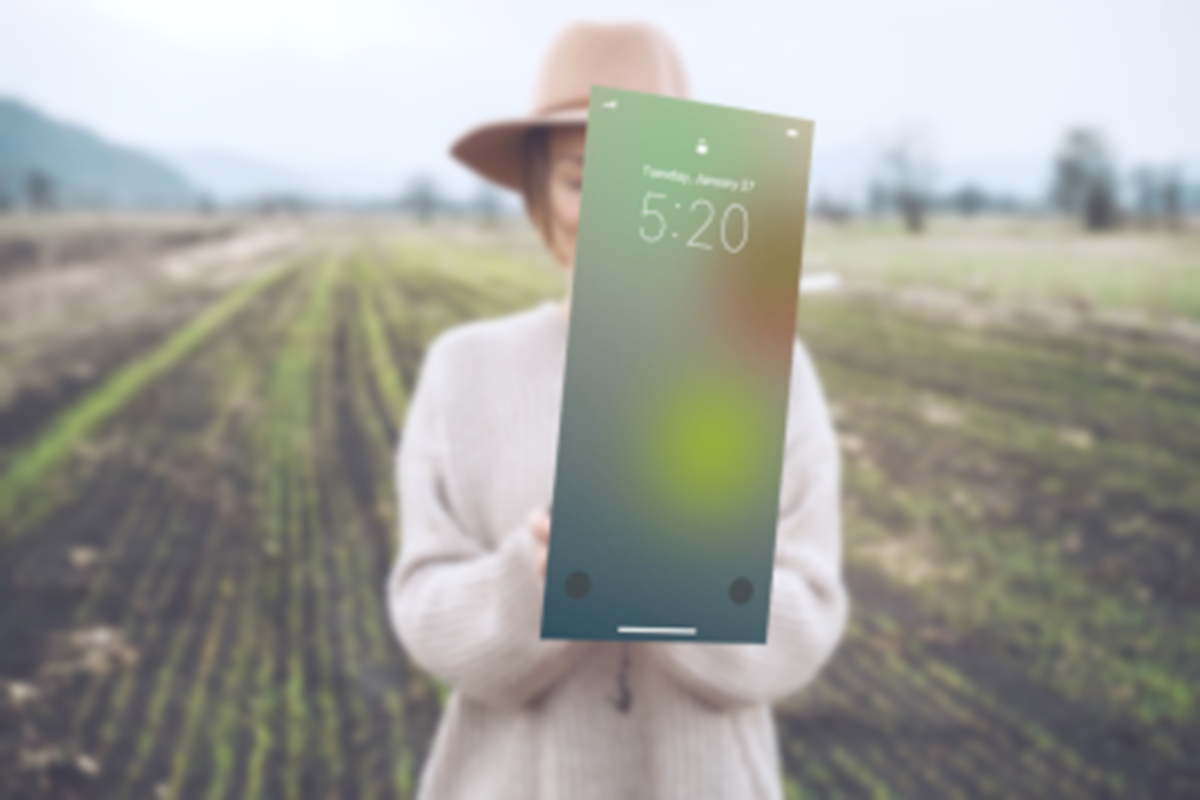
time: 5:20
